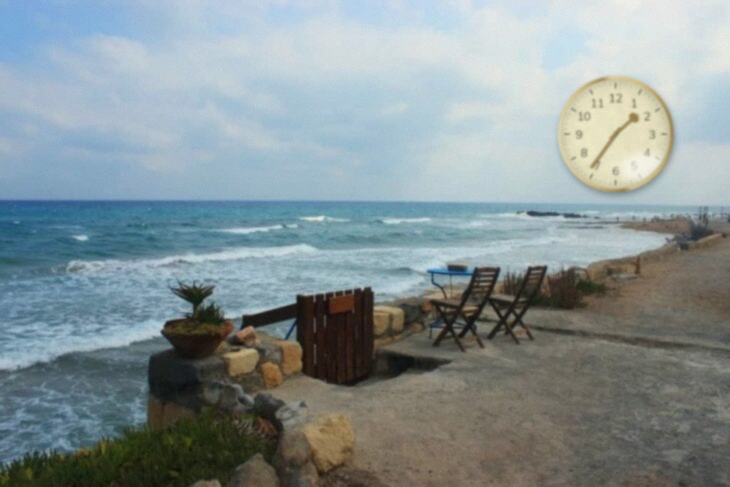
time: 1:36
